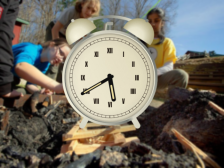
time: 5:40
